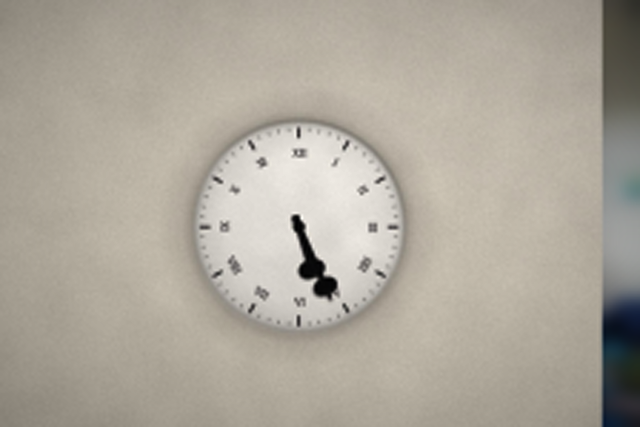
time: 5:26
